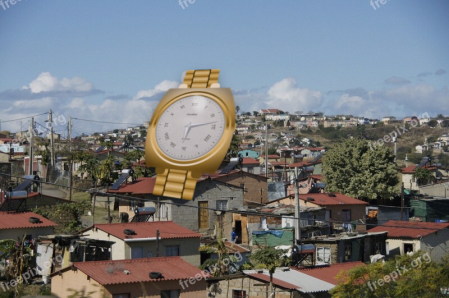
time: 6:13
